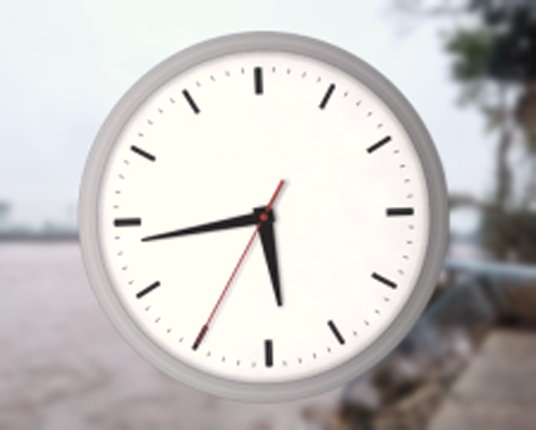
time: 5:43:35
